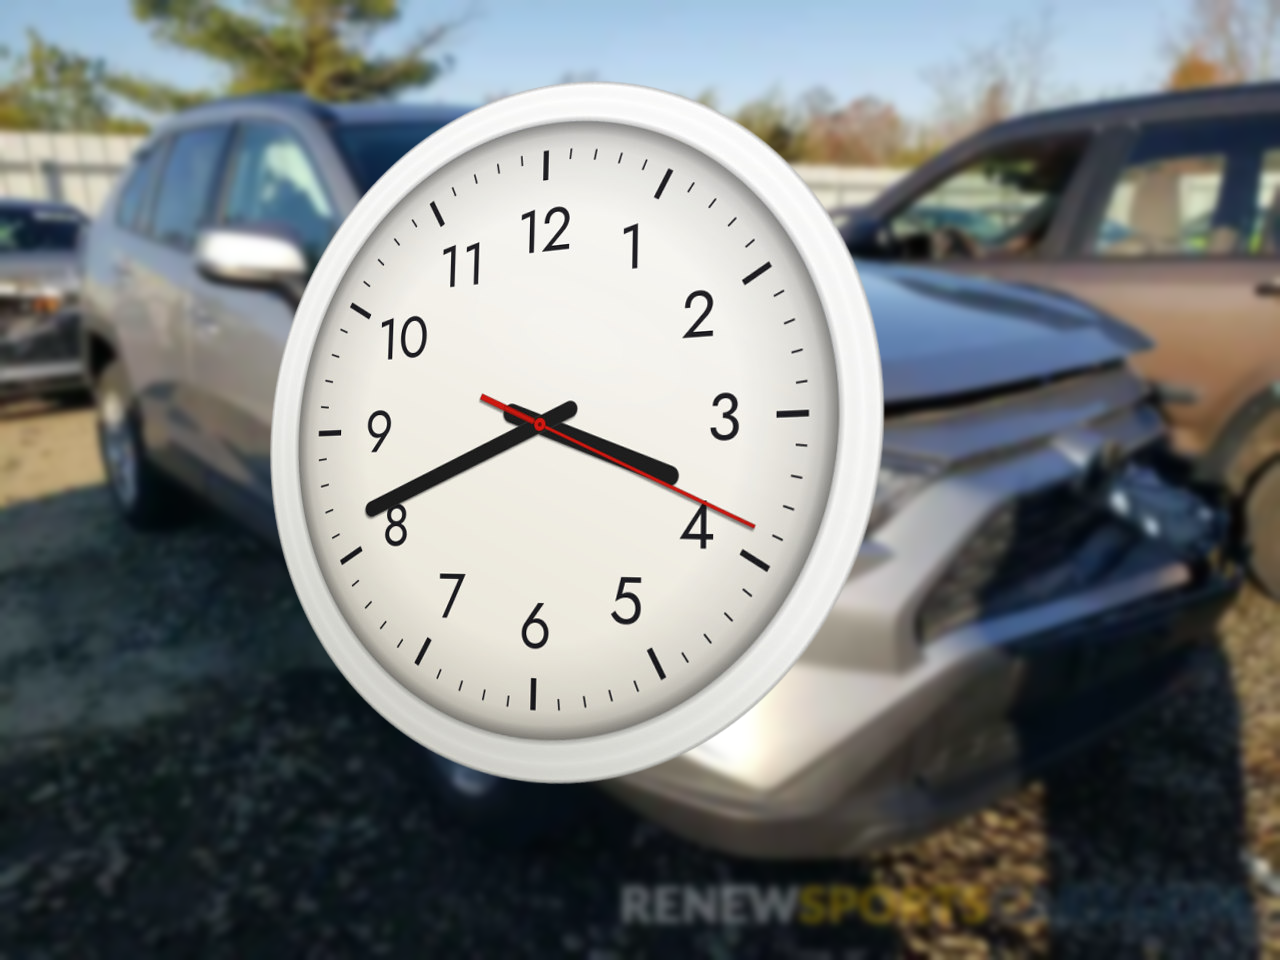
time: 3:41:19
